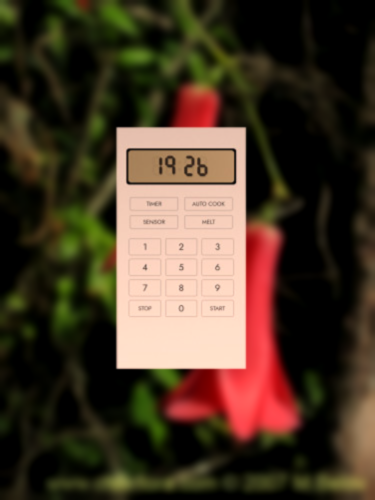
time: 19:26
